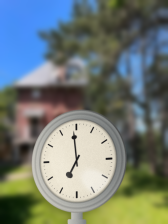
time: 6:59
